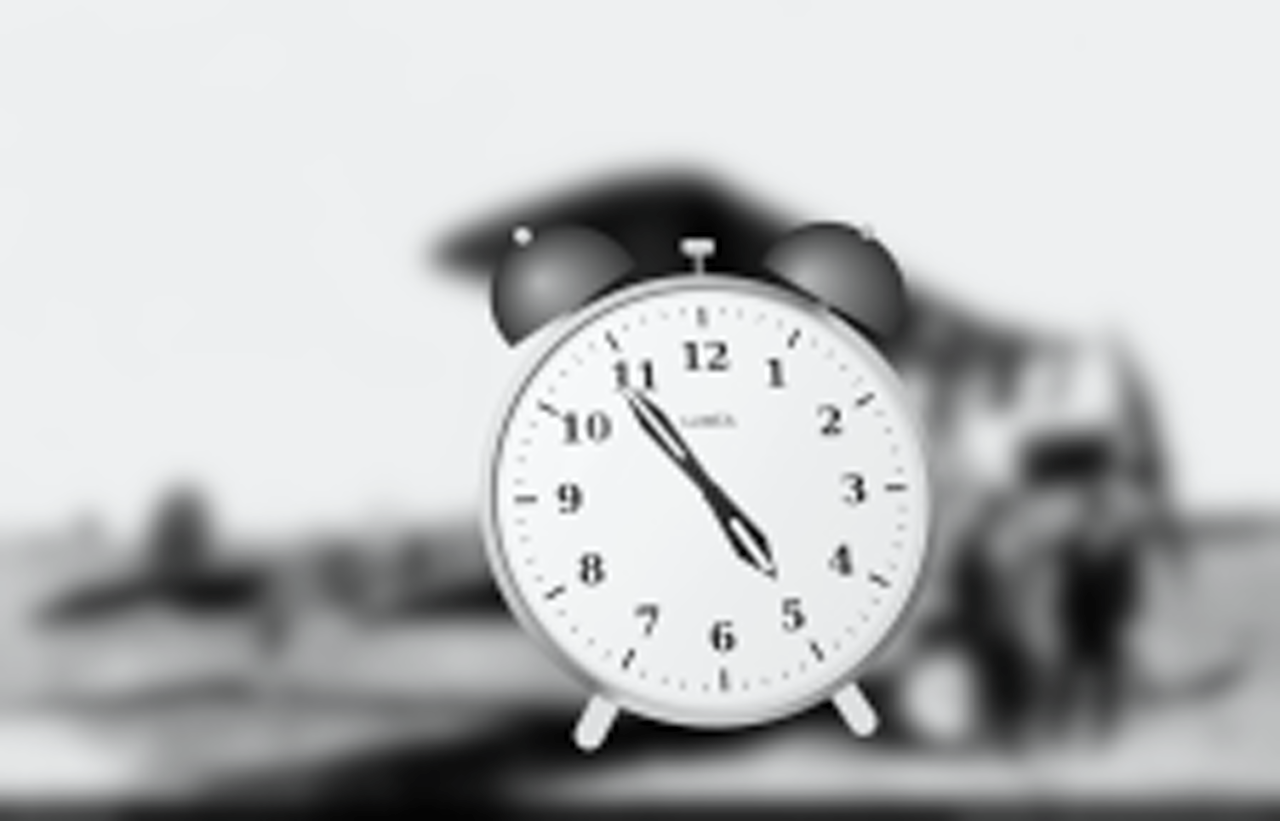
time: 4:54
